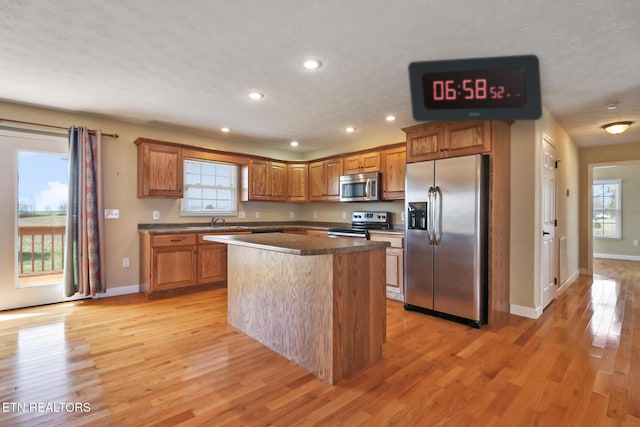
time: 6:58:52
